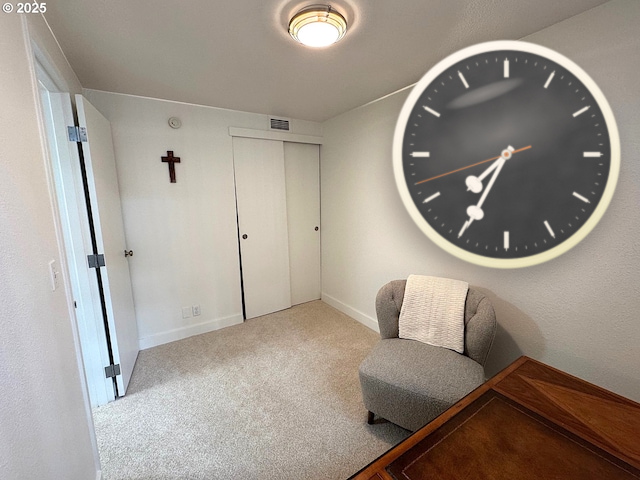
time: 7:34:42
